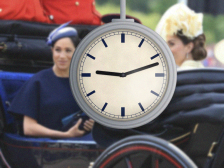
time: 9:12
